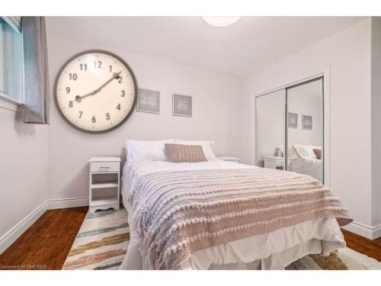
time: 8:08
